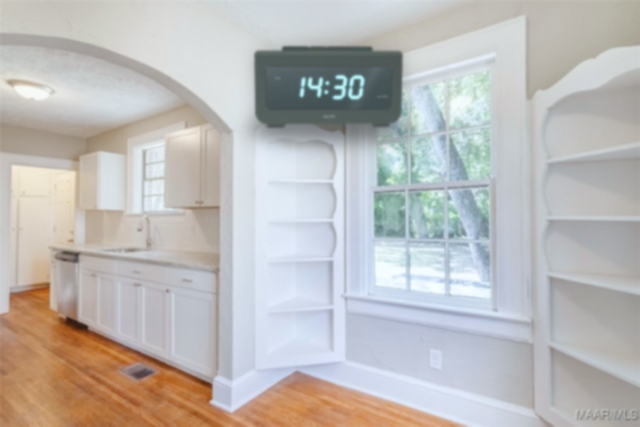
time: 14:30
